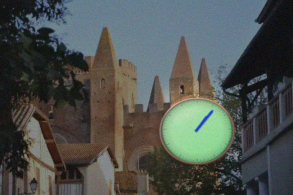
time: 1:06
